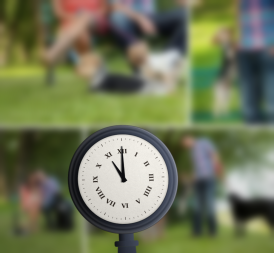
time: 11:00
